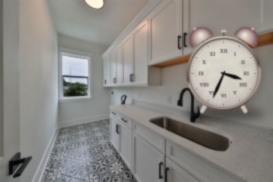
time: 3:34
